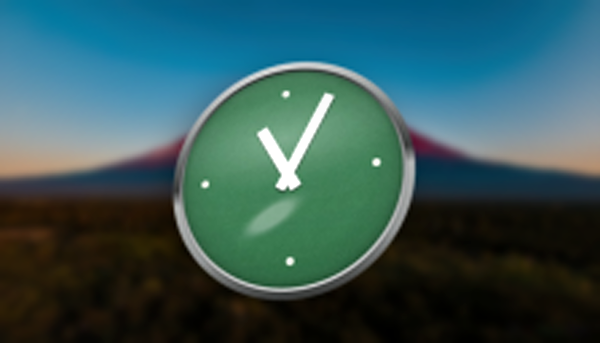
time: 11:05
